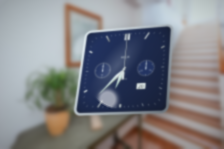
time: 6:37
